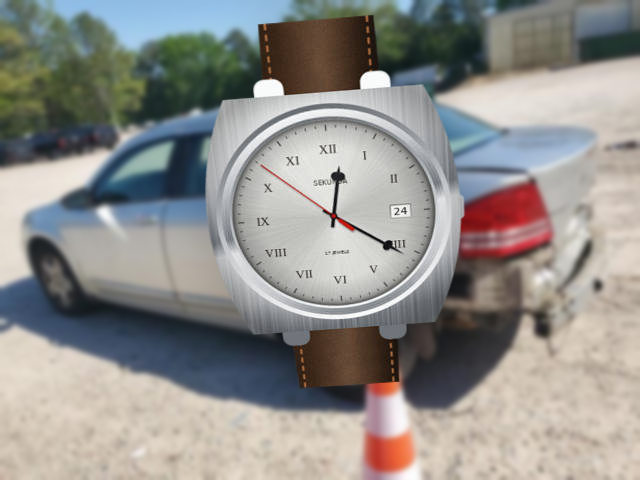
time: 12:20:52
